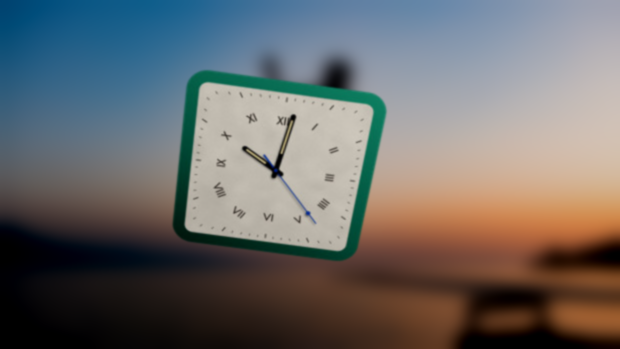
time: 10:01:23
